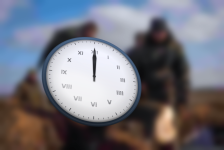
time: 12:00
